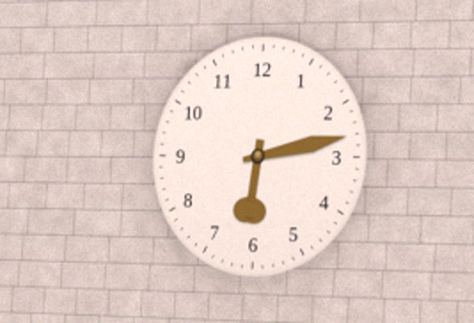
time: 6:13
